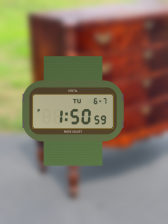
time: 1:50:59
